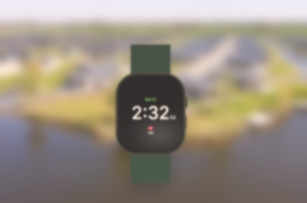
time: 2:32
